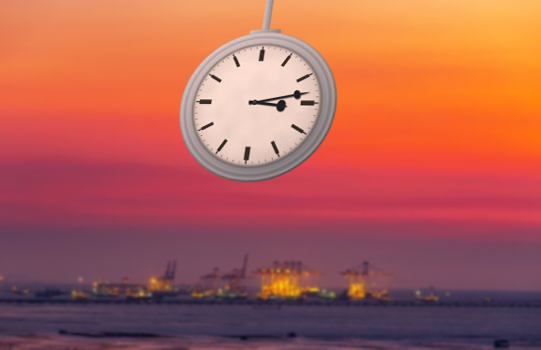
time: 3:13
